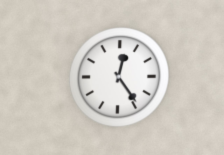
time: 12:24
